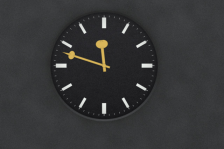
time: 11:48
